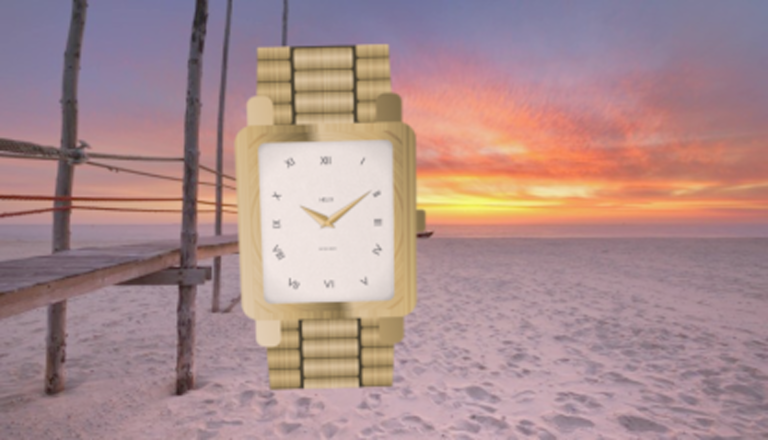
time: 10:09
